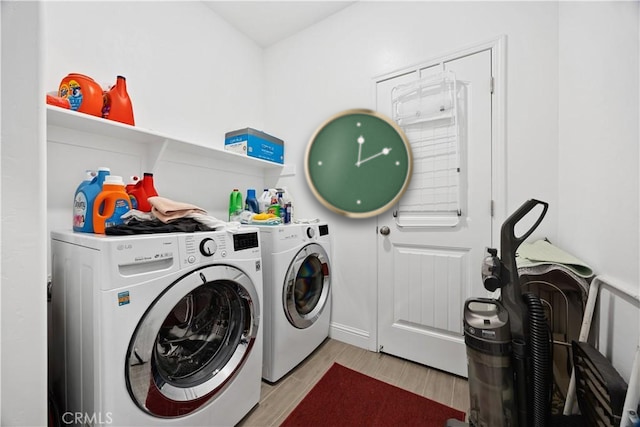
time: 12:11
